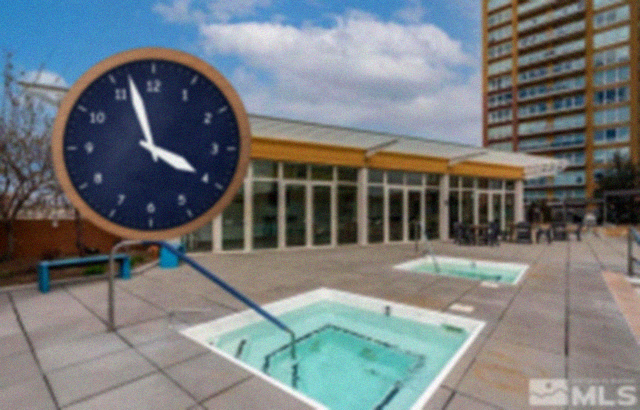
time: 3:57
